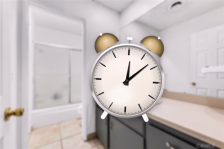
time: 12:08
